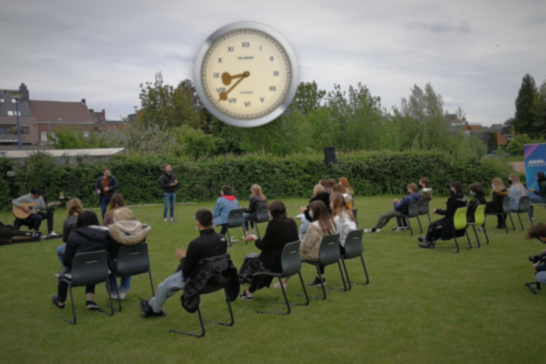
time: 8:38
